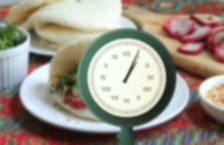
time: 1:04
